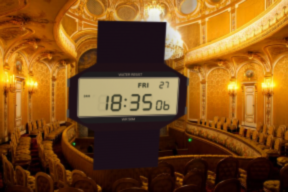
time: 18:35:06
